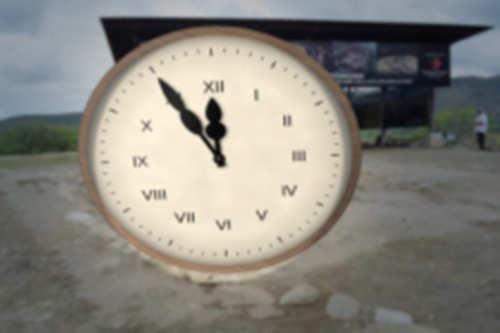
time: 11:55
